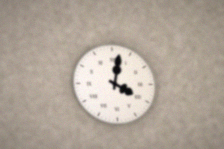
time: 4:02
